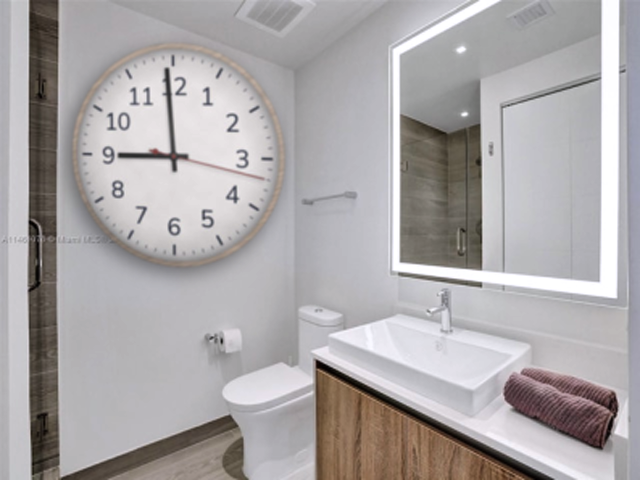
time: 8:59:17
